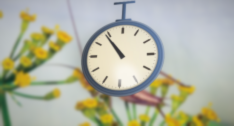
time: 10:54
